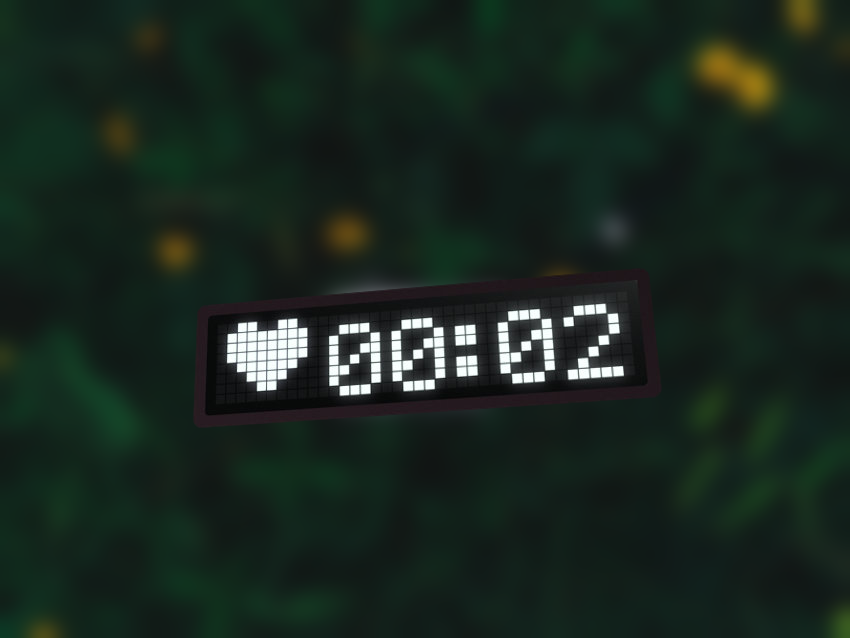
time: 0:02
